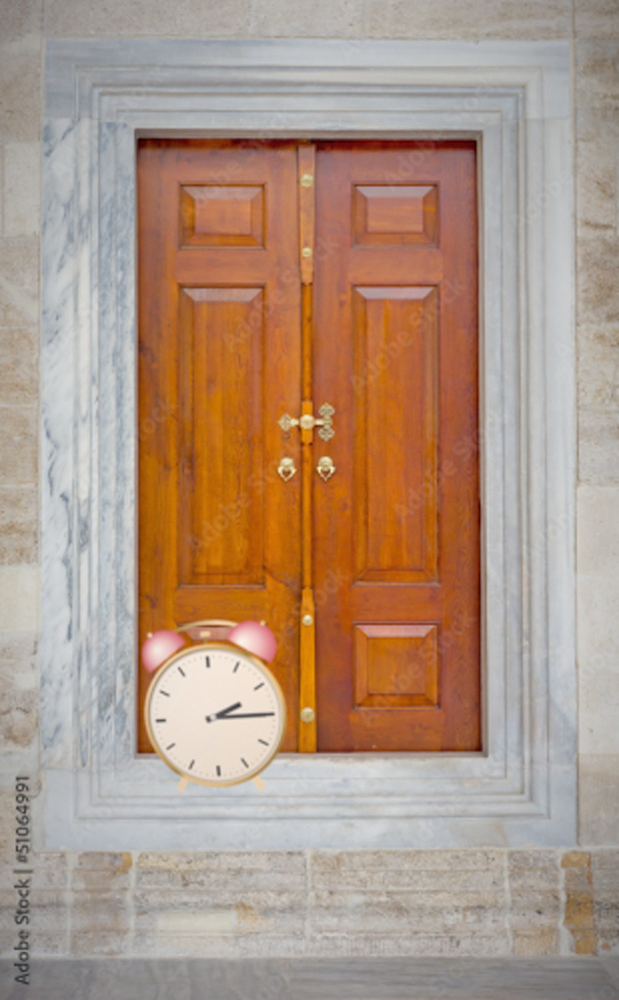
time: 2:15
